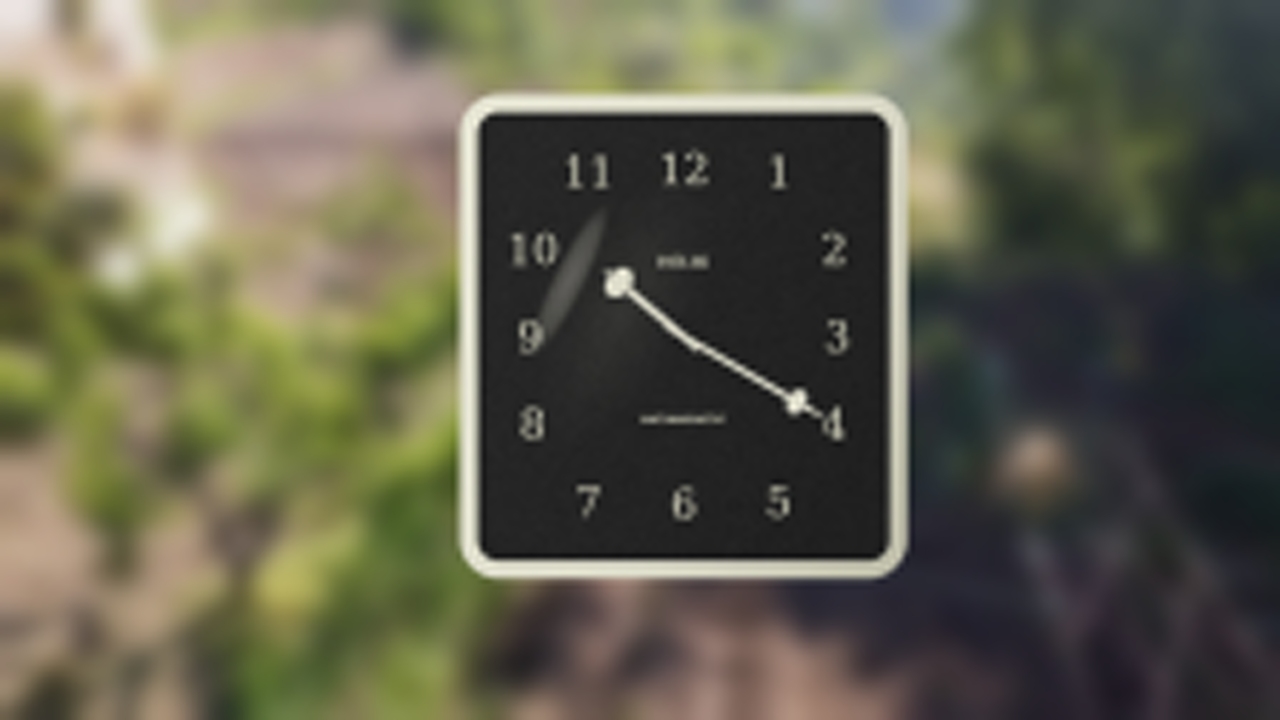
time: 10:20
